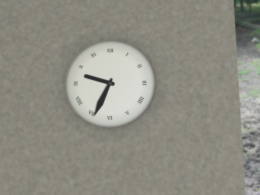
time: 9:34
